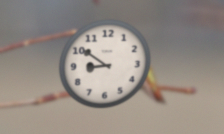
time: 8:51
